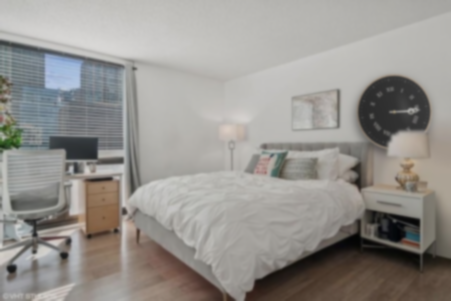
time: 3:16
